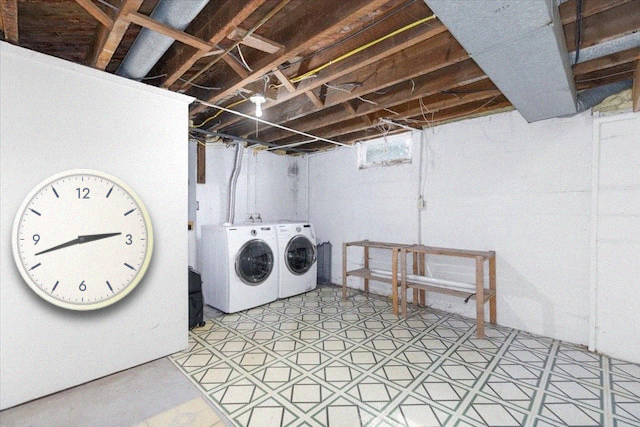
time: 2:42
